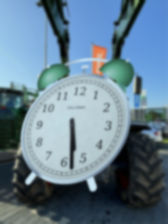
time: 5:28
